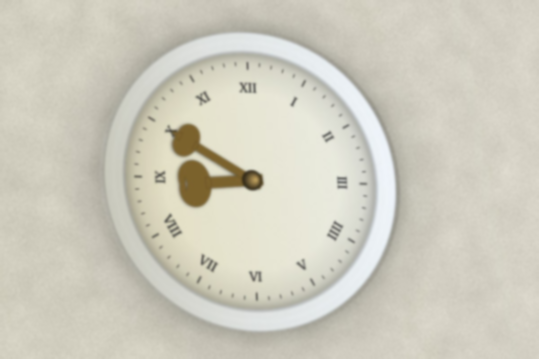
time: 8:50
